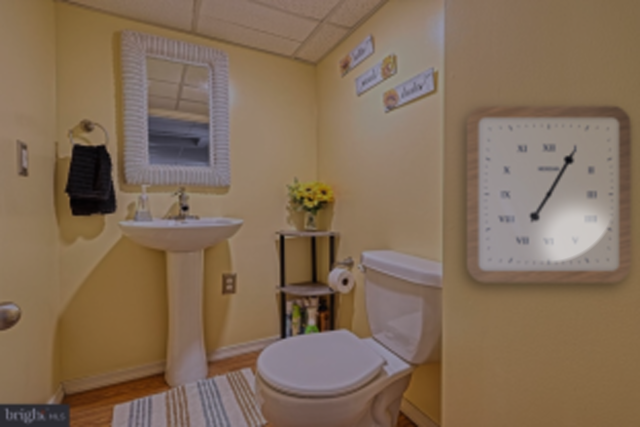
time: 7:05
